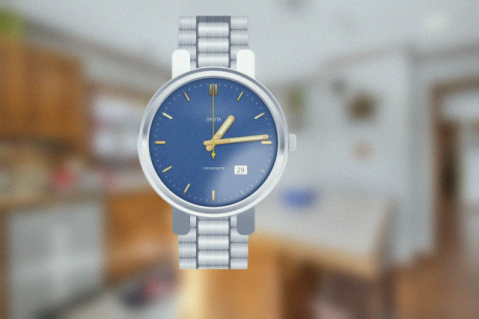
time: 1:14:00
